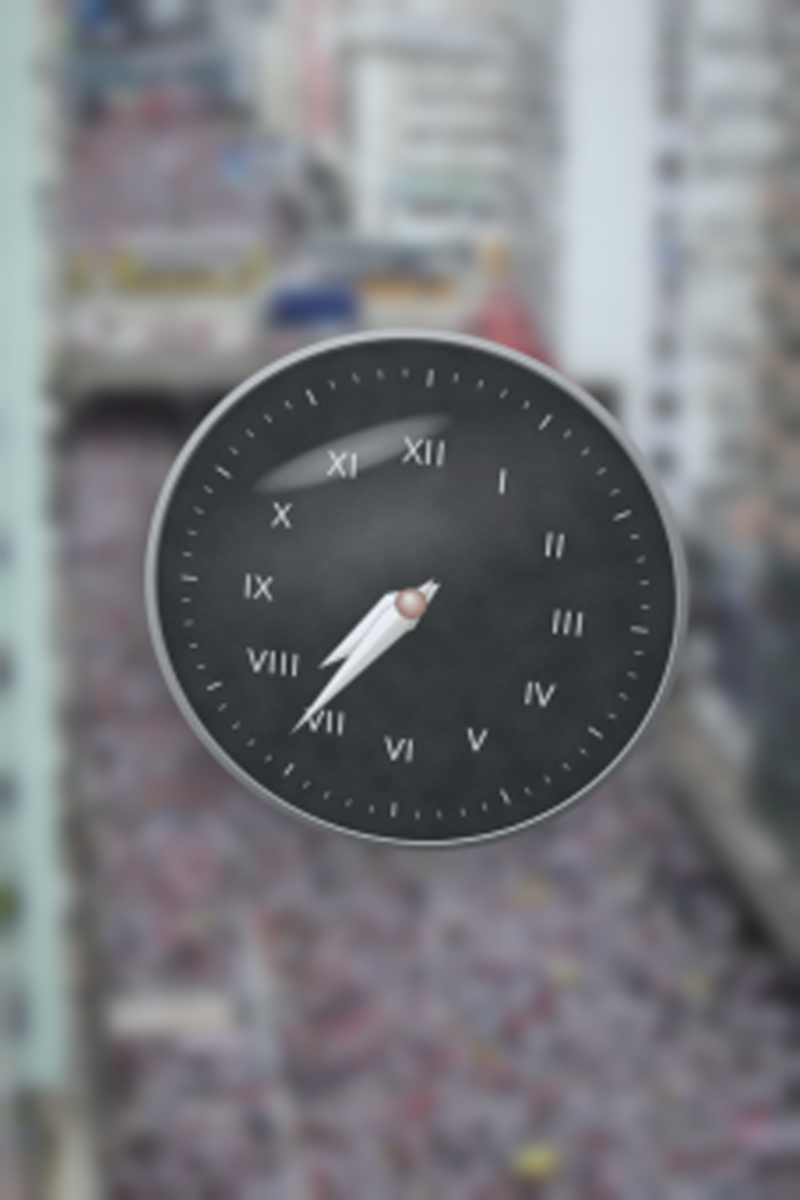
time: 7:36
